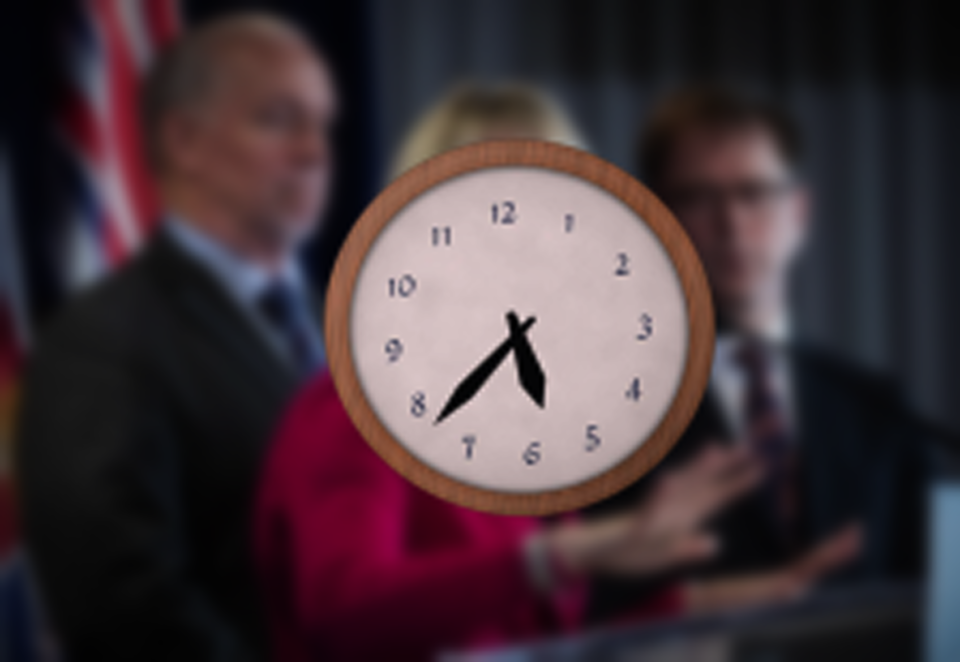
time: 5:38
